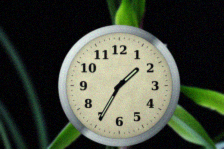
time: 1:35
